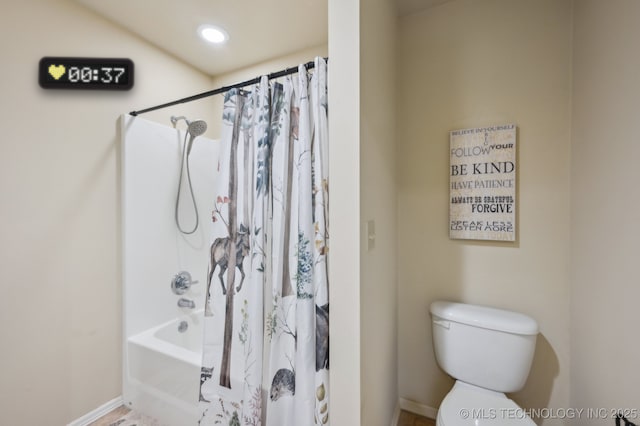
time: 0:37
